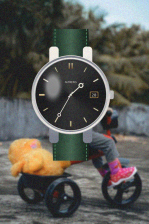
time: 1:35
